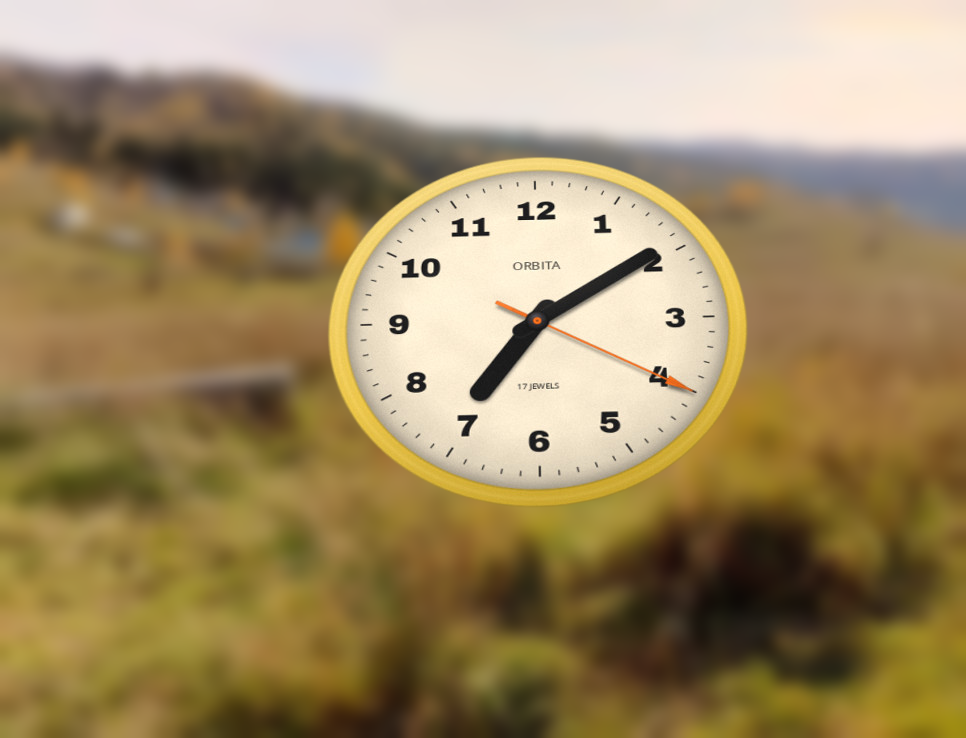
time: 7:09:20
